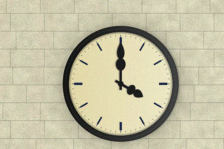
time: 4:00
